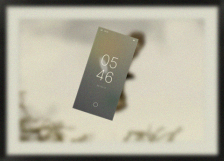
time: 5:46
